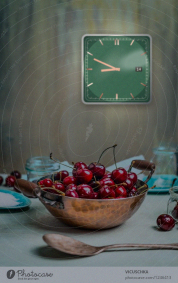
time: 8:49
